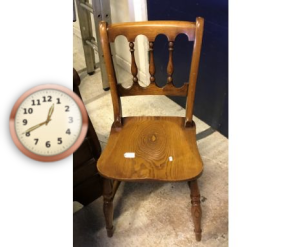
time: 12:41
